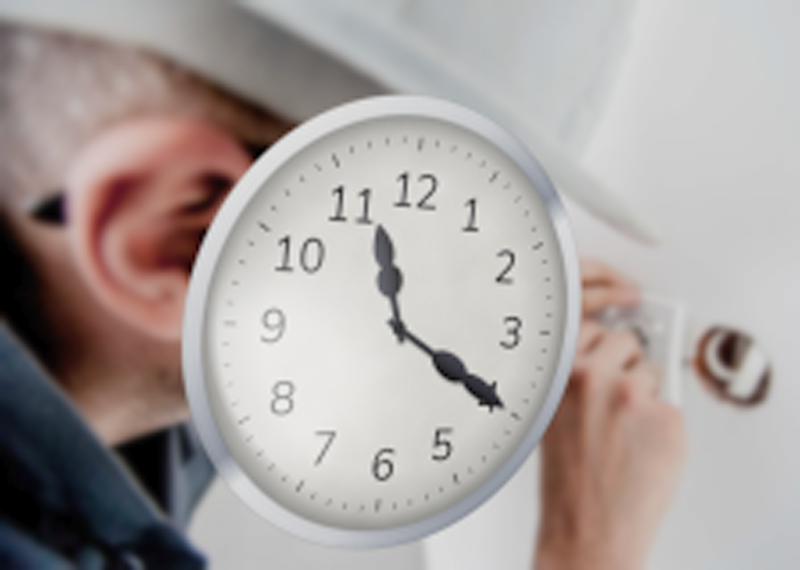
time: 11:20
